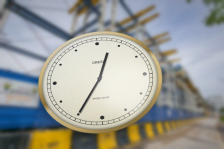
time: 12:35
